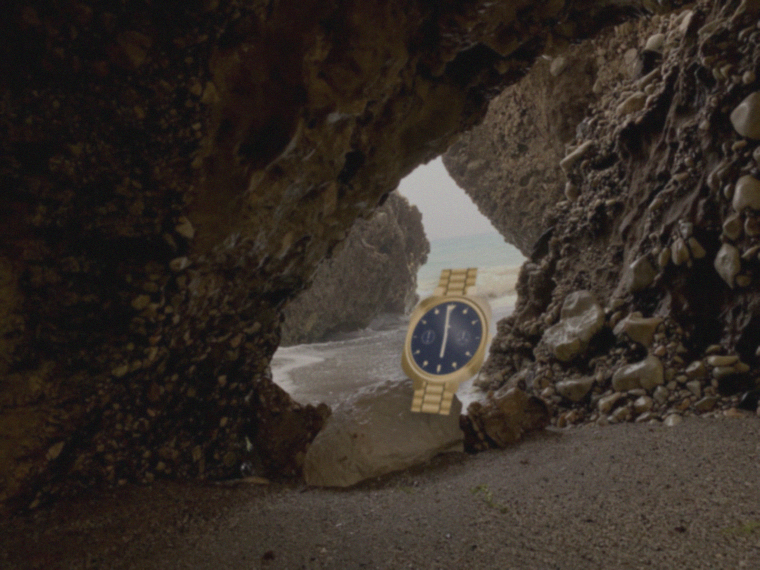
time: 5:59
